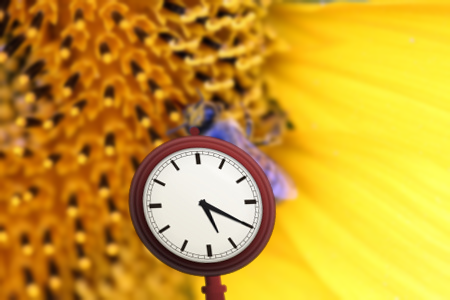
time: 5:20
